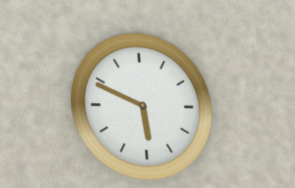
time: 5:49
